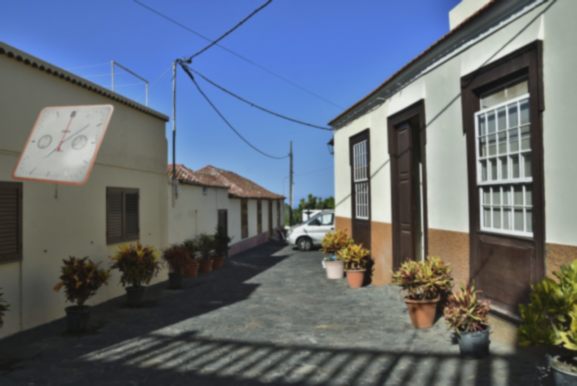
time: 7:08
